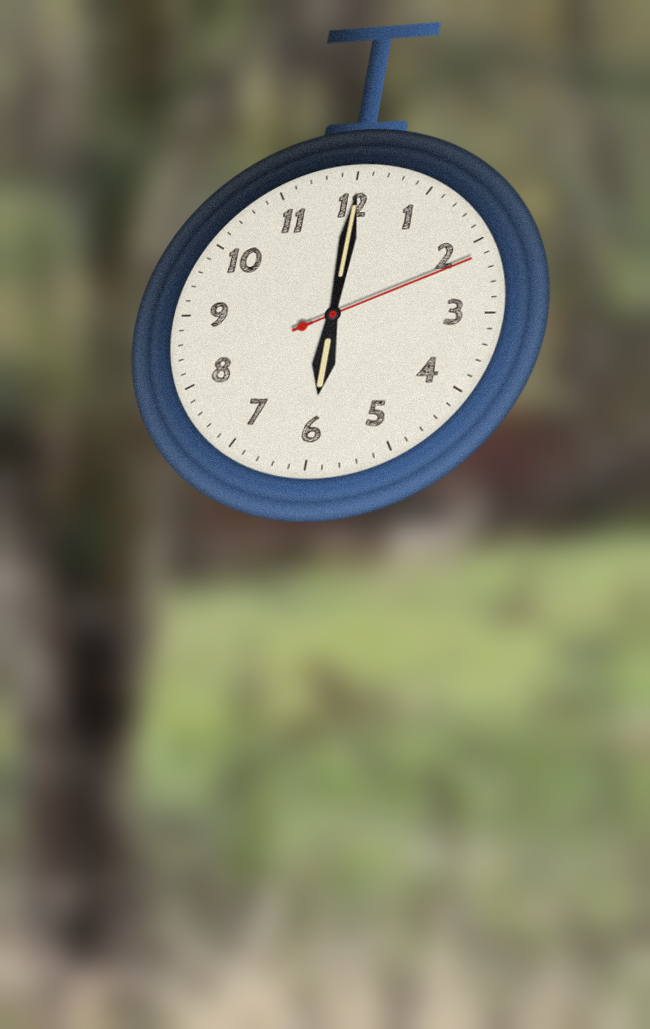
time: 6:00:11
